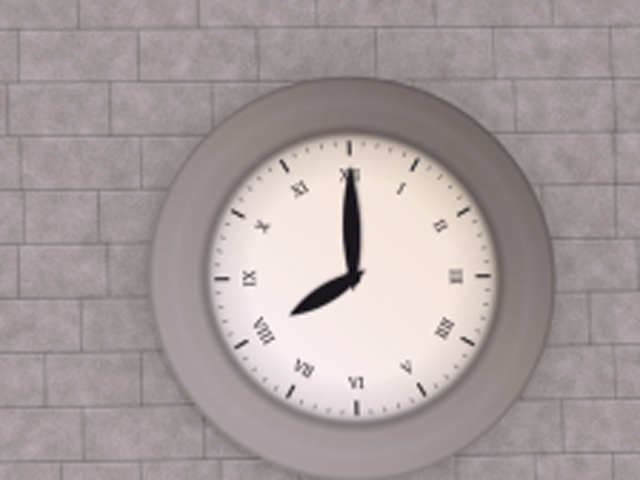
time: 8:00
